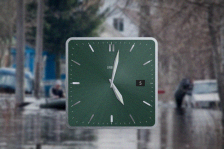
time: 5:02
